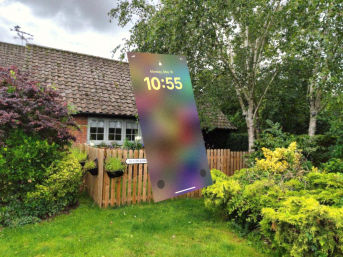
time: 10:55
